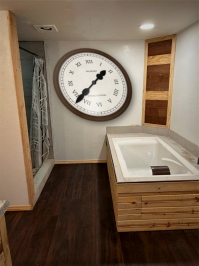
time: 1:38
